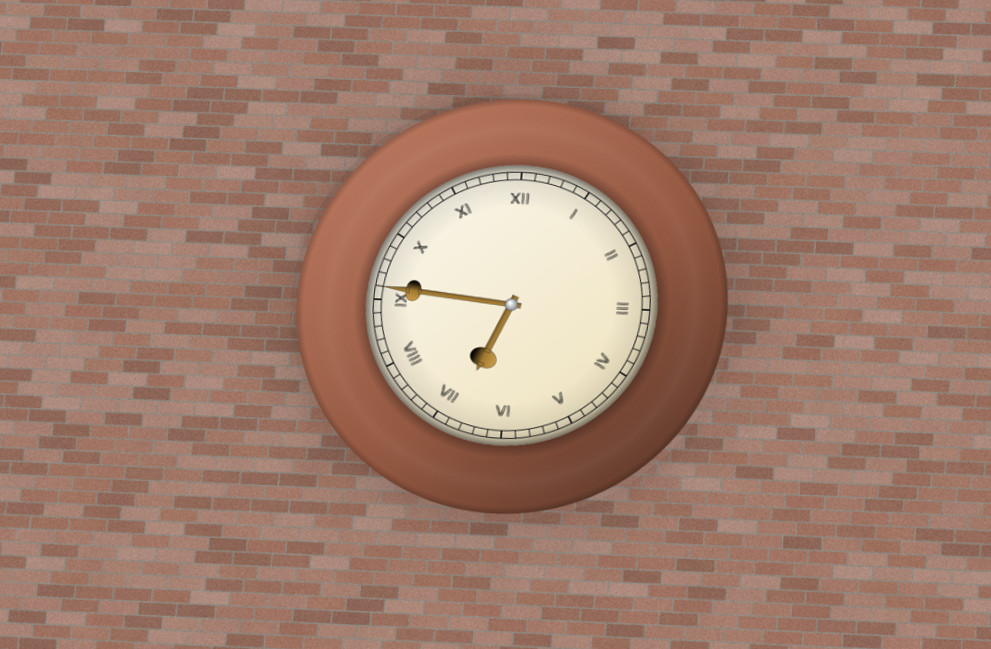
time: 6:46
